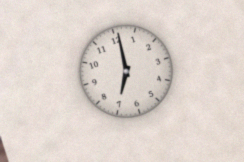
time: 7:01
